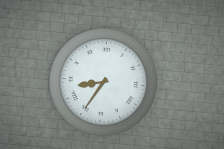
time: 8:35
